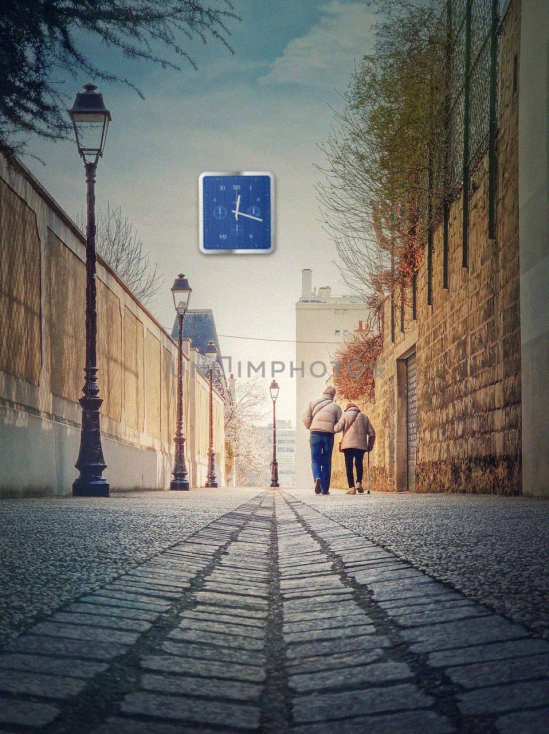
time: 12:18
